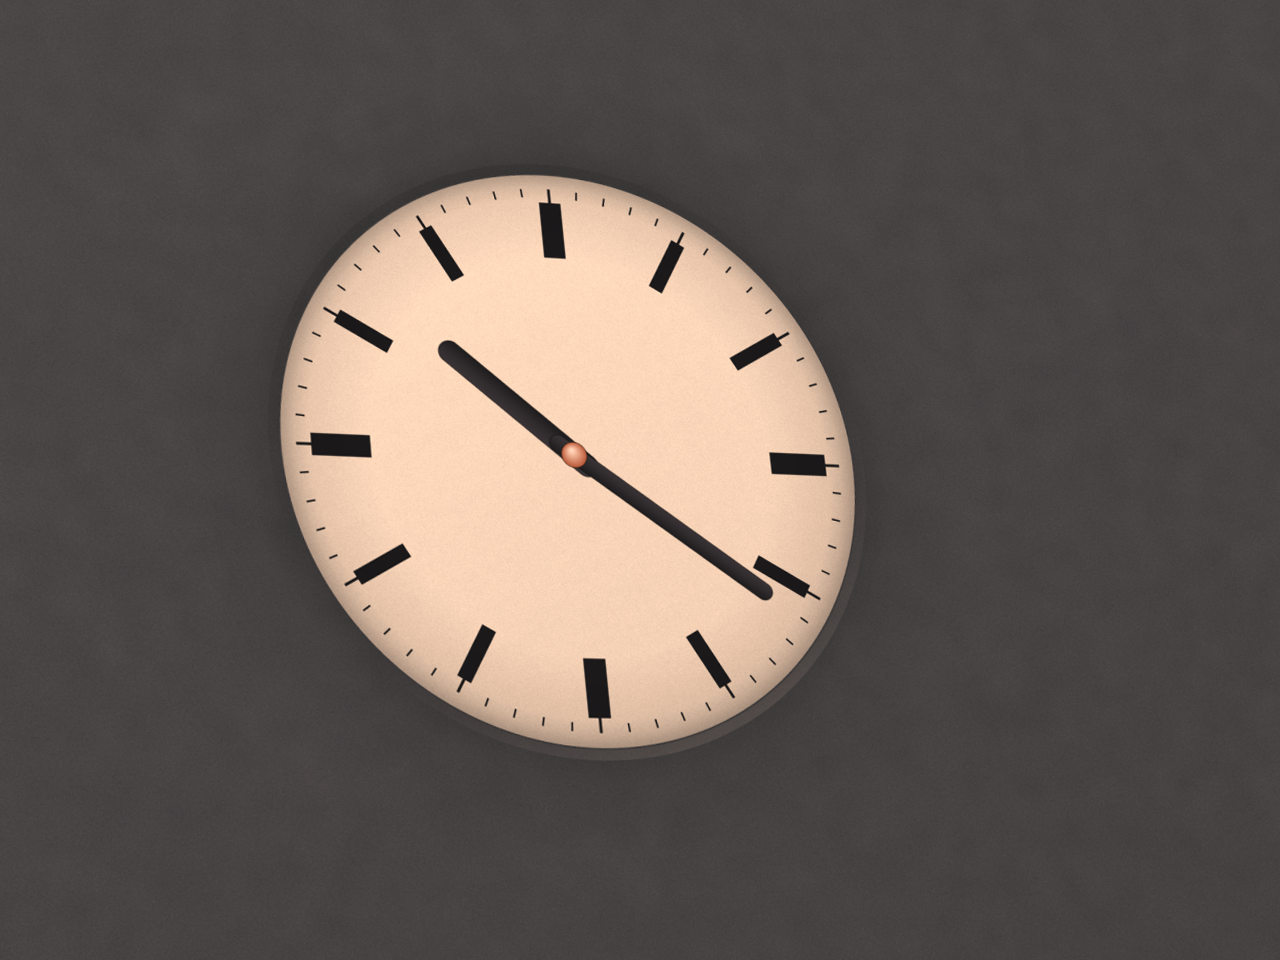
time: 10:21
